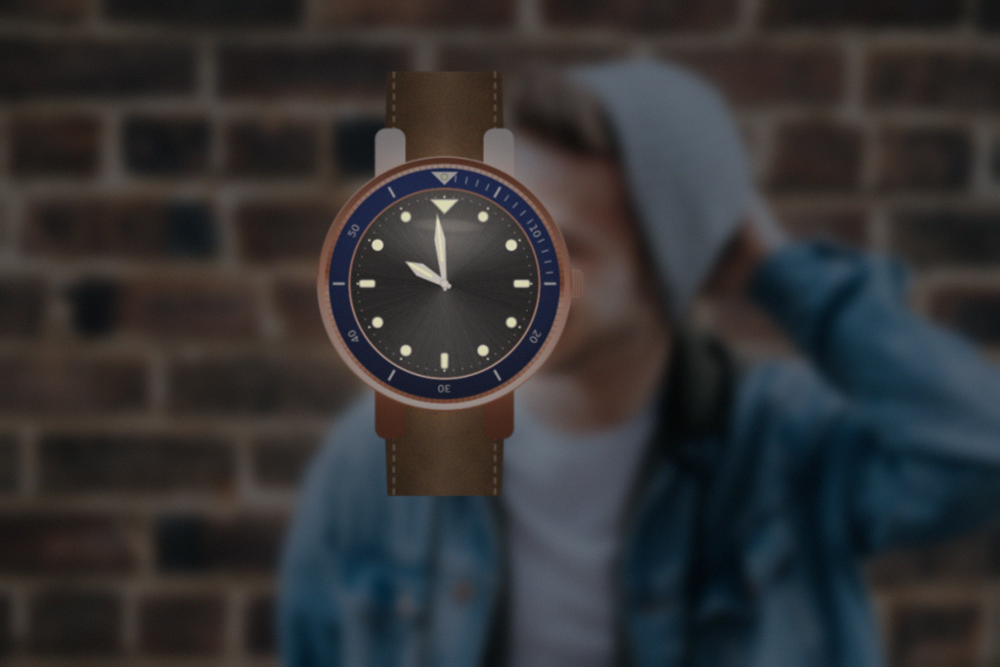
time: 9:59
